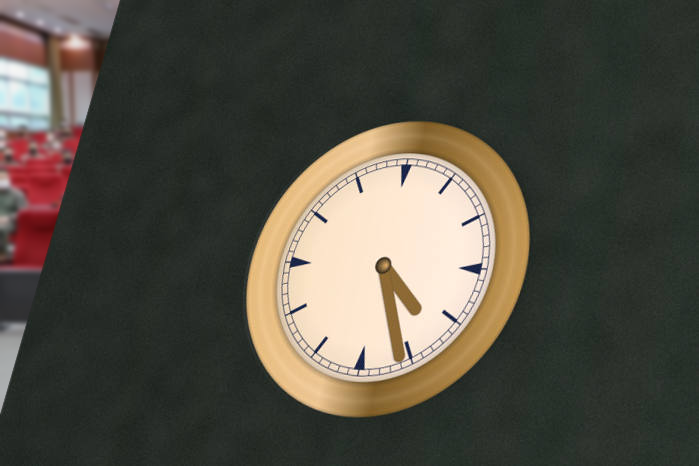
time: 4:26
